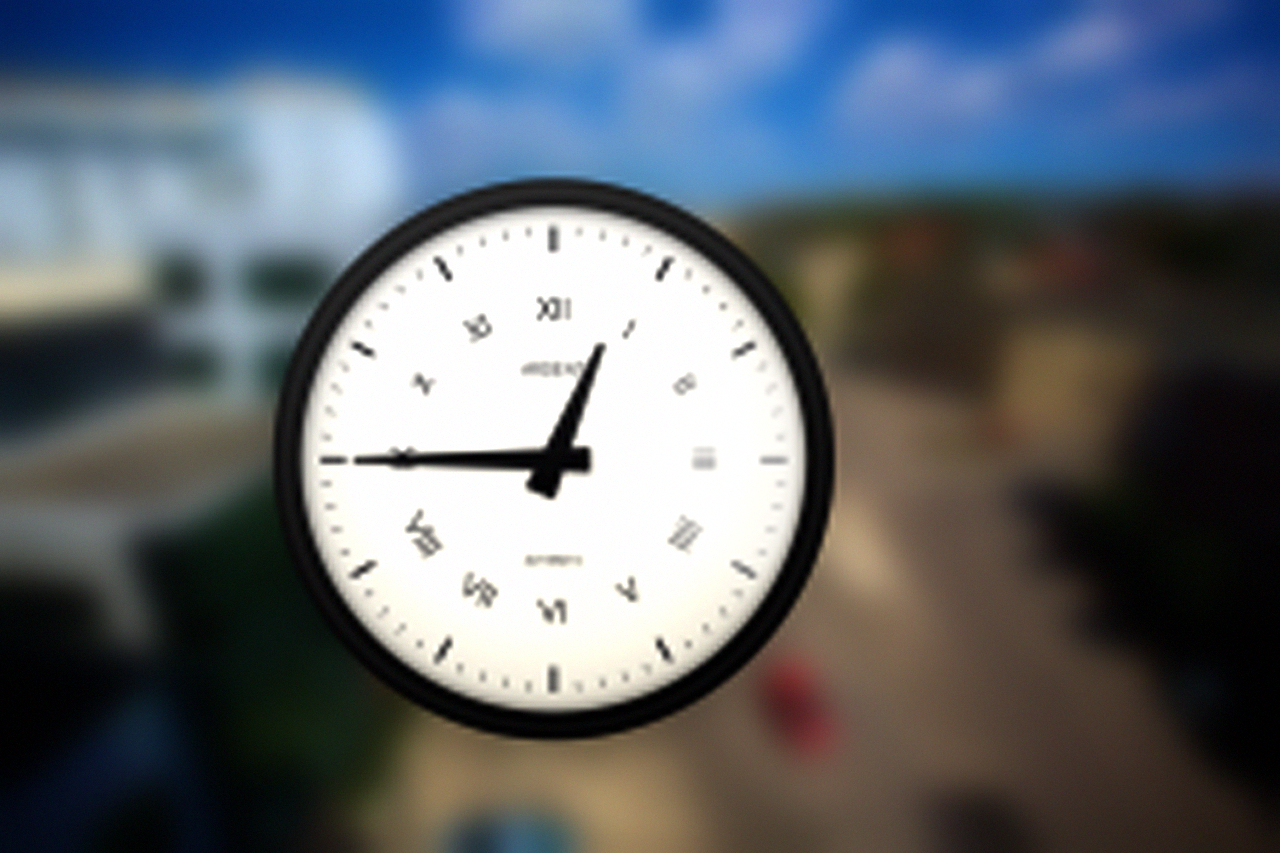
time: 12:45
